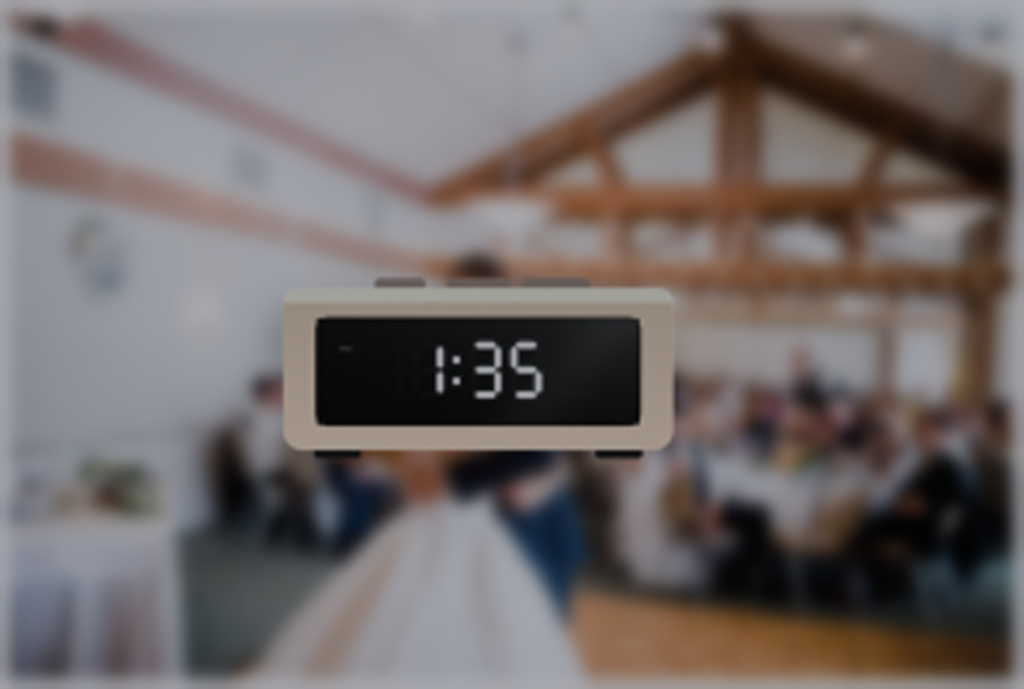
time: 1:35
